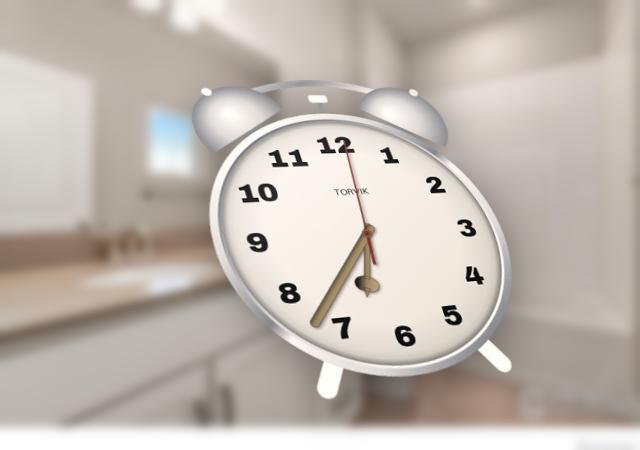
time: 6:37:01
